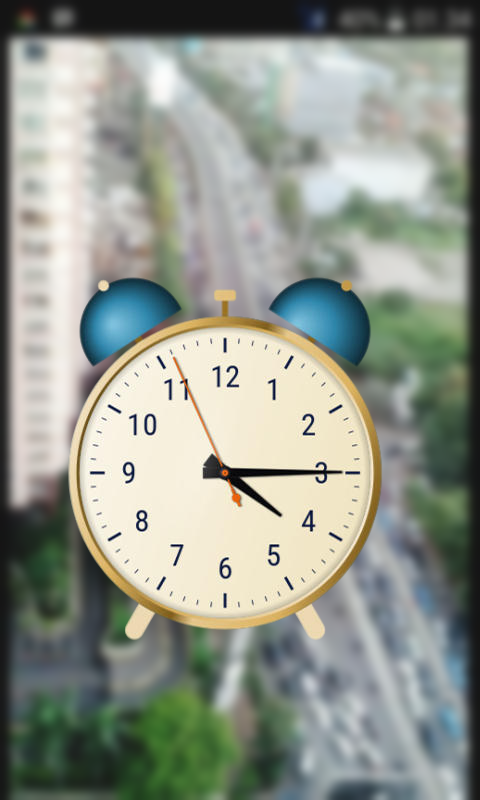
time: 4:14:56
